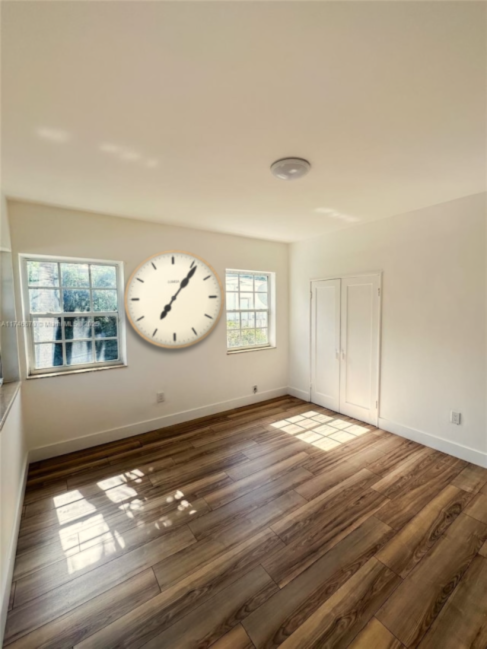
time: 7:06
